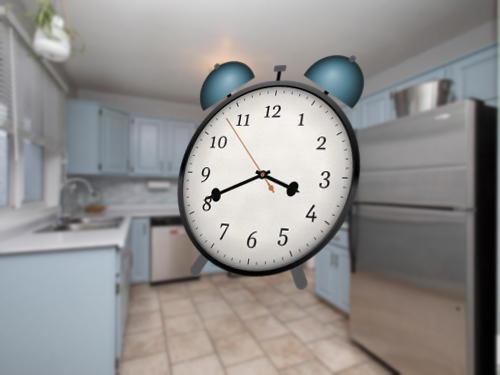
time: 3:40:53
